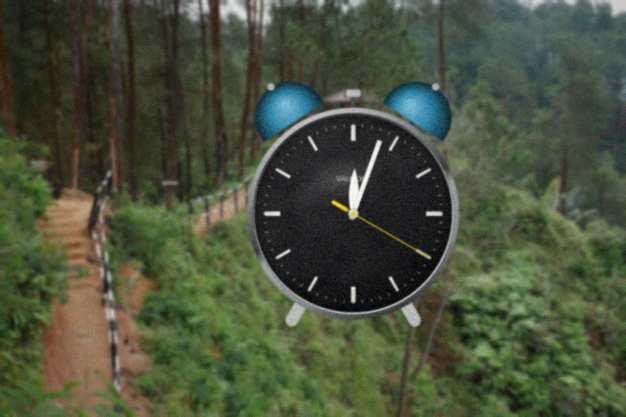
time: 12:03:20
